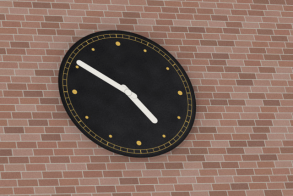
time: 4:51
